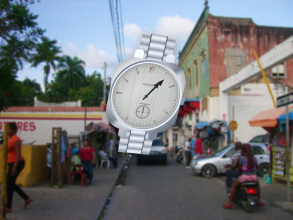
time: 1:06
